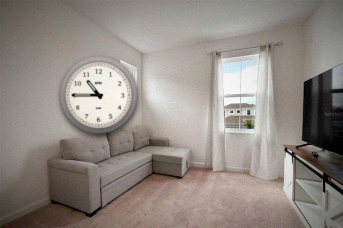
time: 10:45
